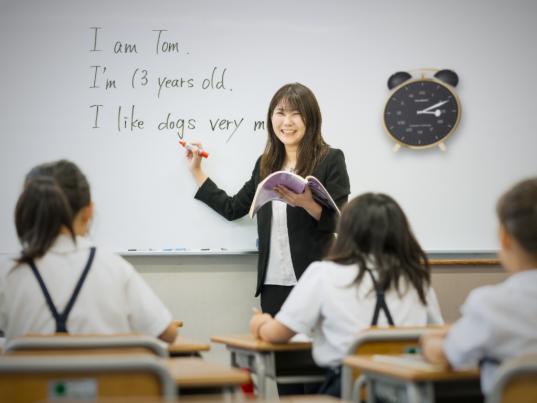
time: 3:11
